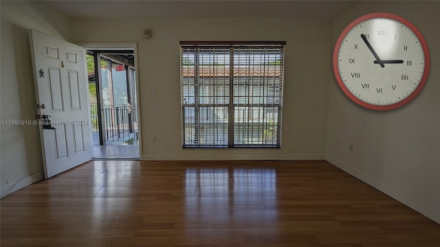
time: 2:54
